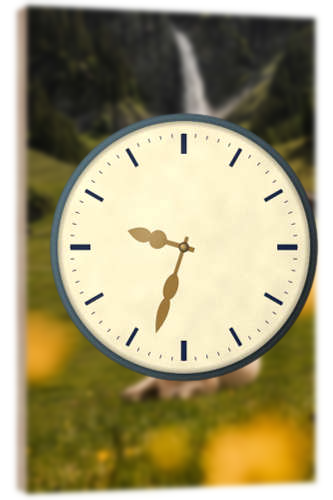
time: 9:33
